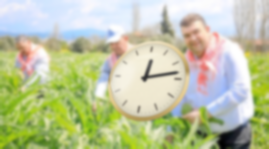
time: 12:13
